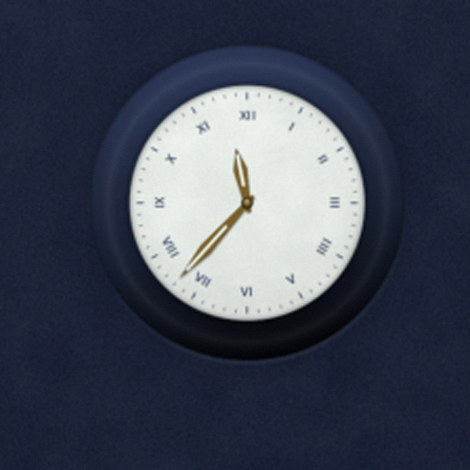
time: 11:37
